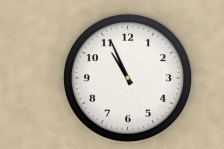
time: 10:56
